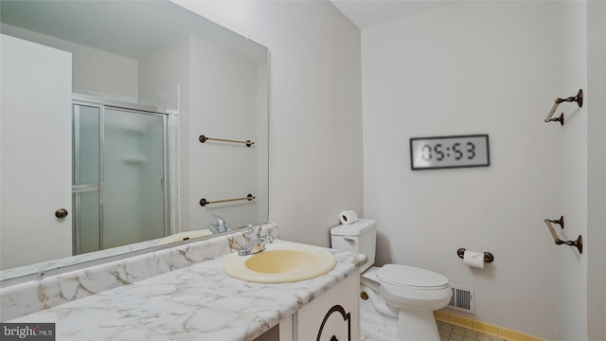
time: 5:53
